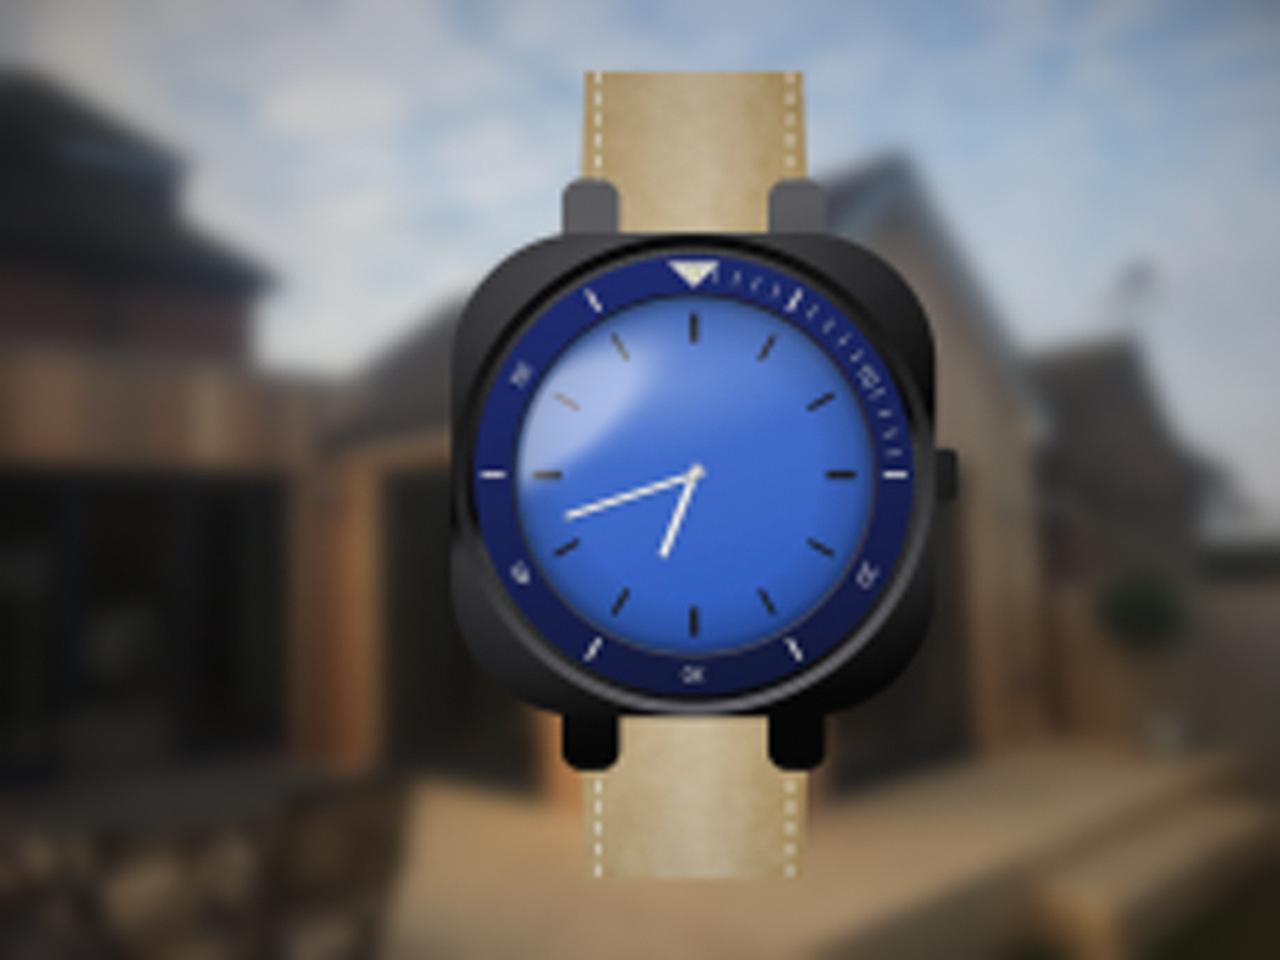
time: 6:42
